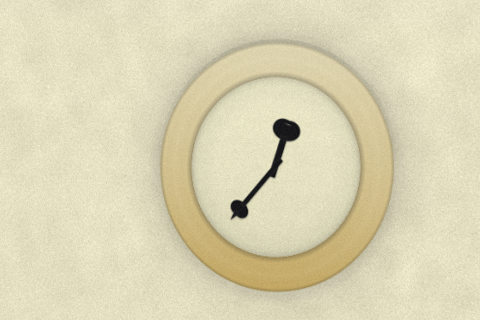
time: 12:37
